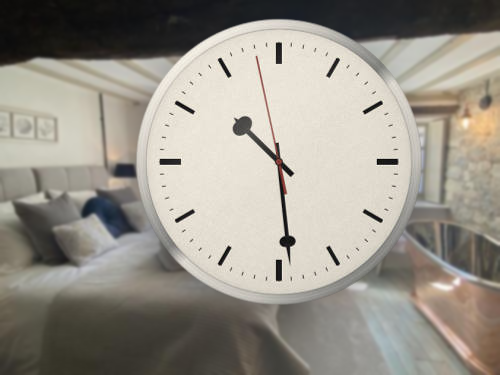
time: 10:28:58
